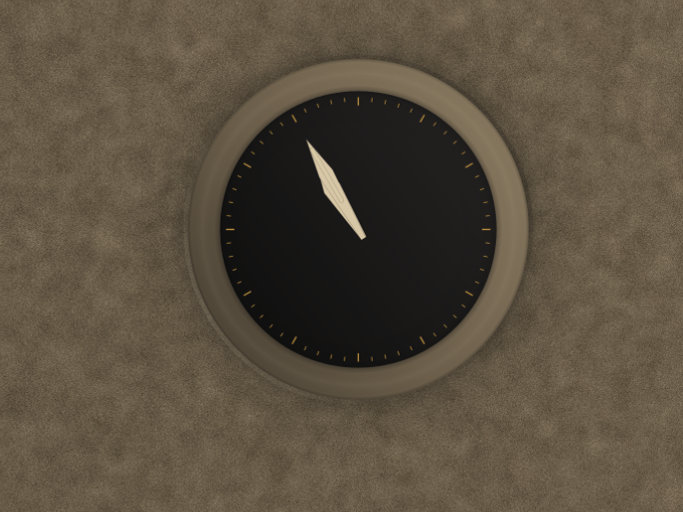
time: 10:55
